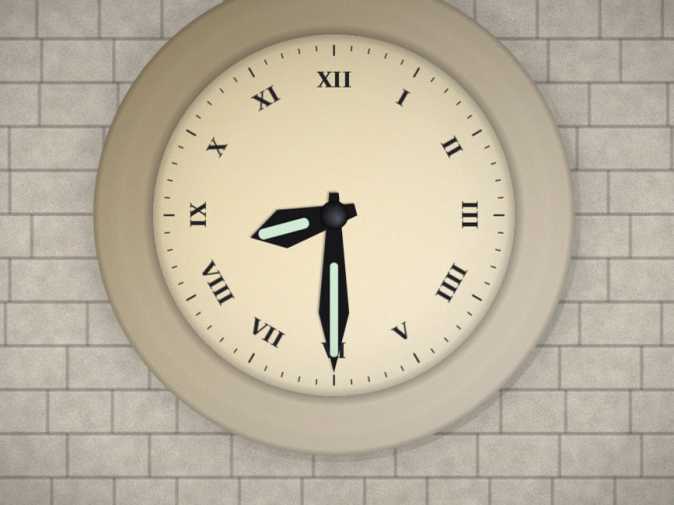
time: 8:30
